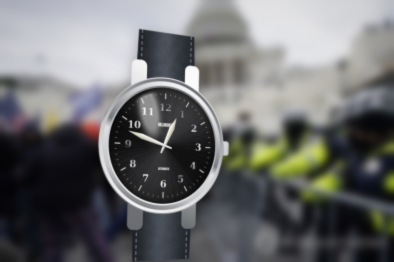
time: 12:48
